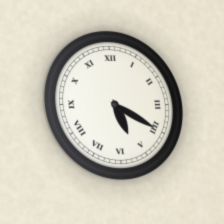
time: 5:20
